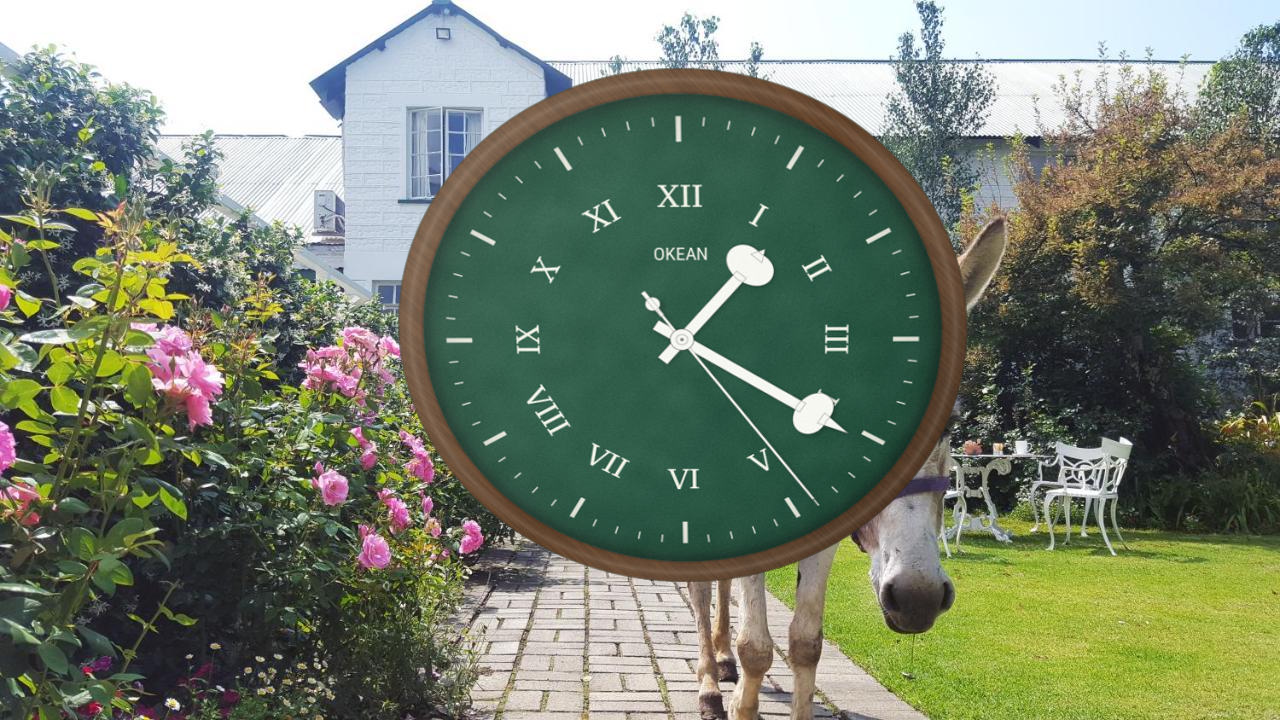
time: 1:20:24
